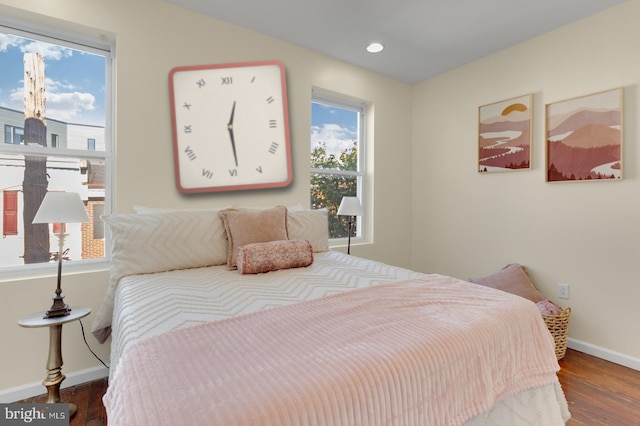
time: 12:29
